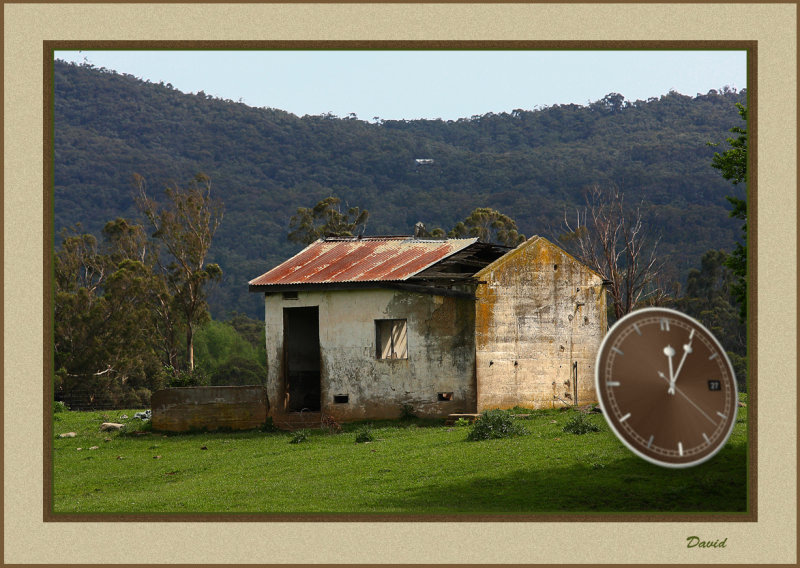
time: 12:05:22
